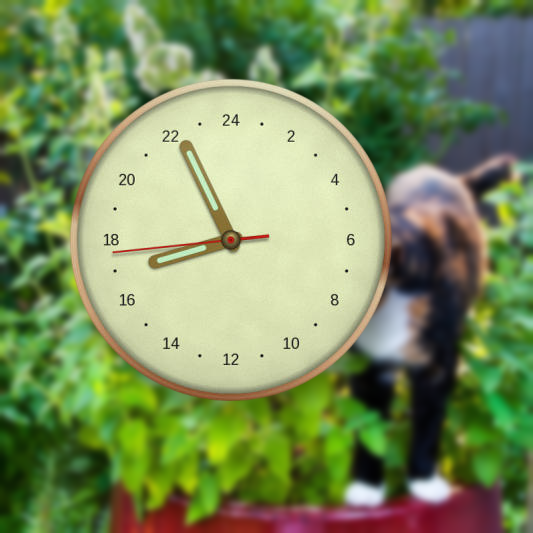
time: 16:55:44
